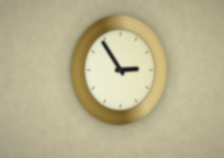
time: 2:54
